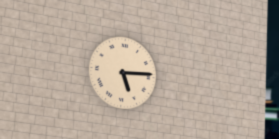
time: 5:14
